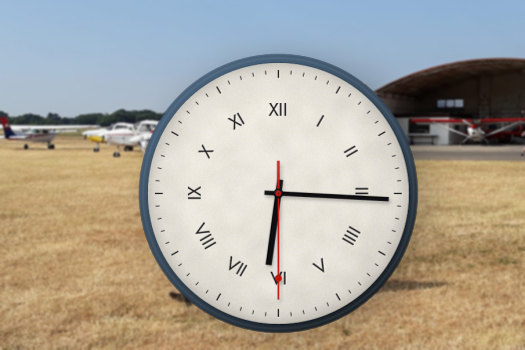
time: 6:15:30
